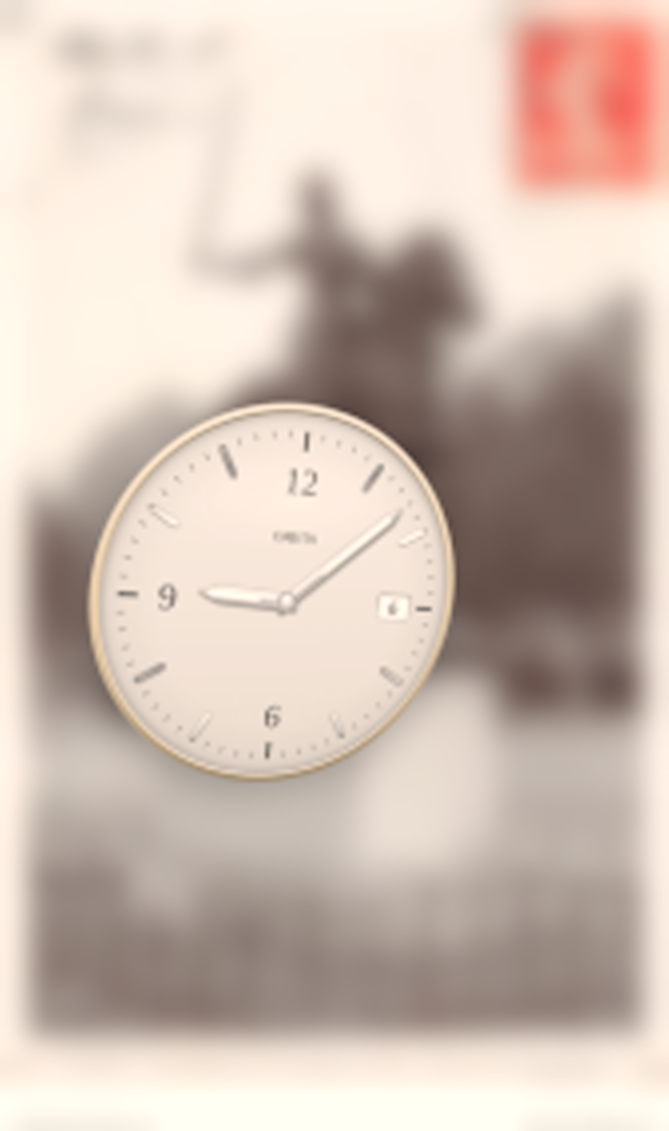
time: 9:08
